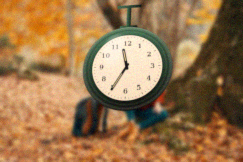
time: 11:35
